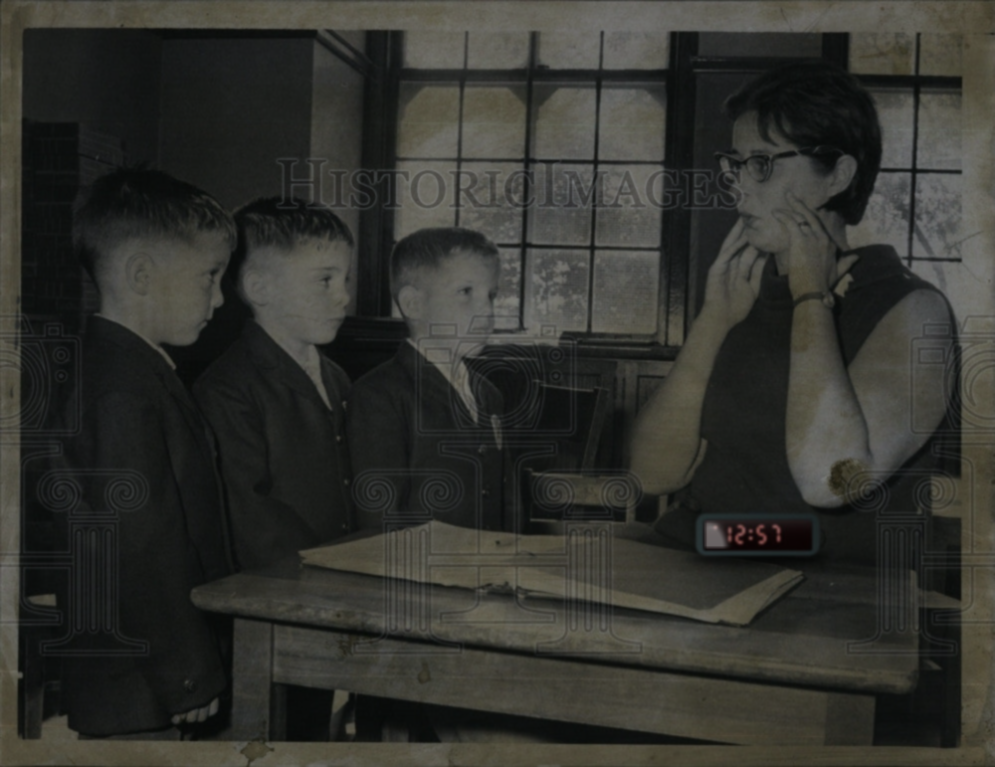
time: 12:57
